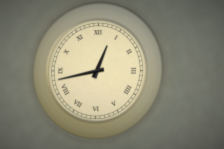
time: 12:43
